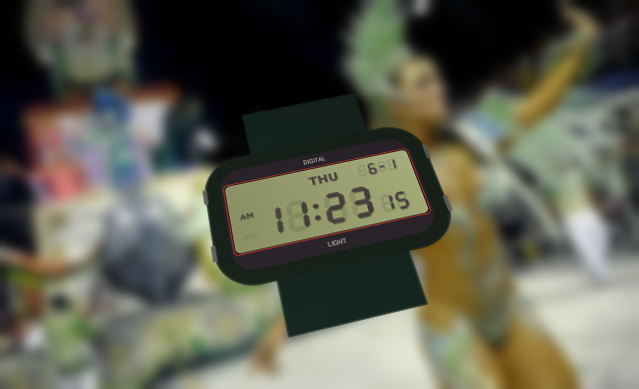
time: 11:23:15
